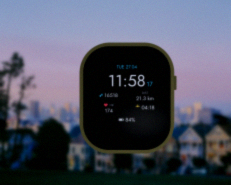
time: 11:58
